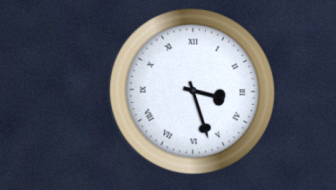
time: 3:27
